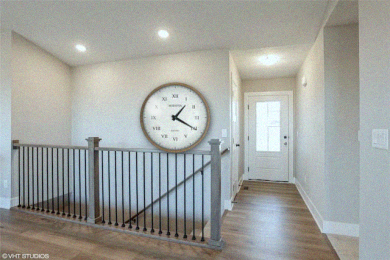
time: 1:20
